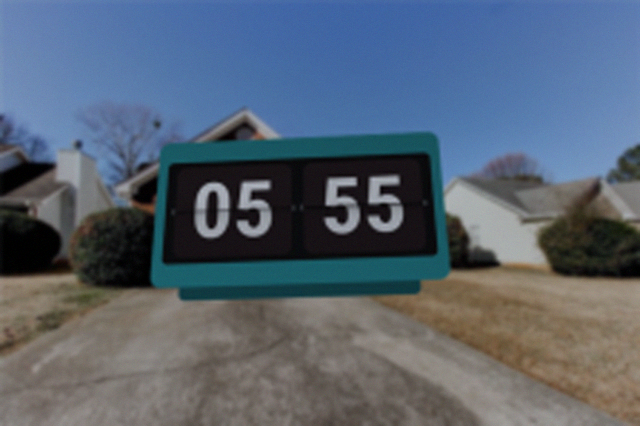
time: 5:55
